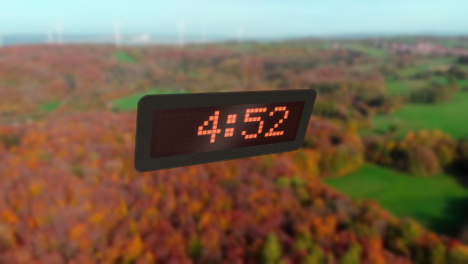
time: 4:52
